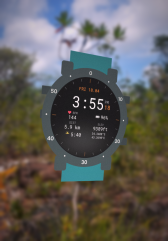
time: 3:55
